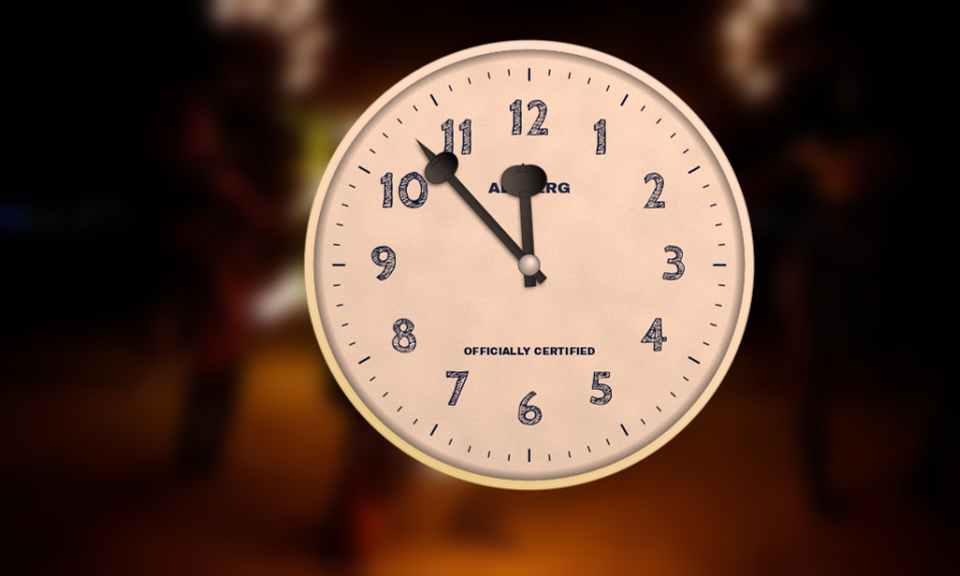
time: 11:53
